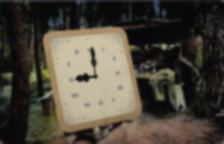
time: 9:01
